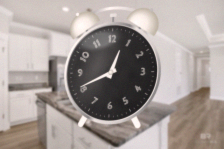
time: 12:41
